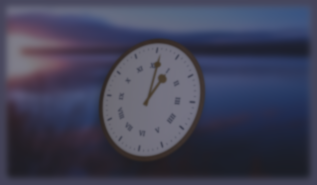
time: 1:01
